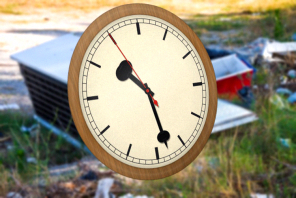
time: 10:27:55
